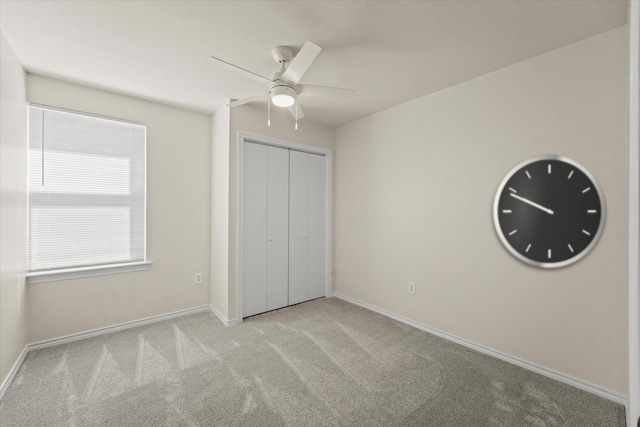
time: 9:49
